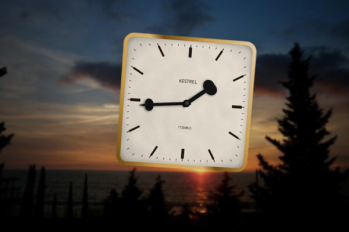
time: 1:44
